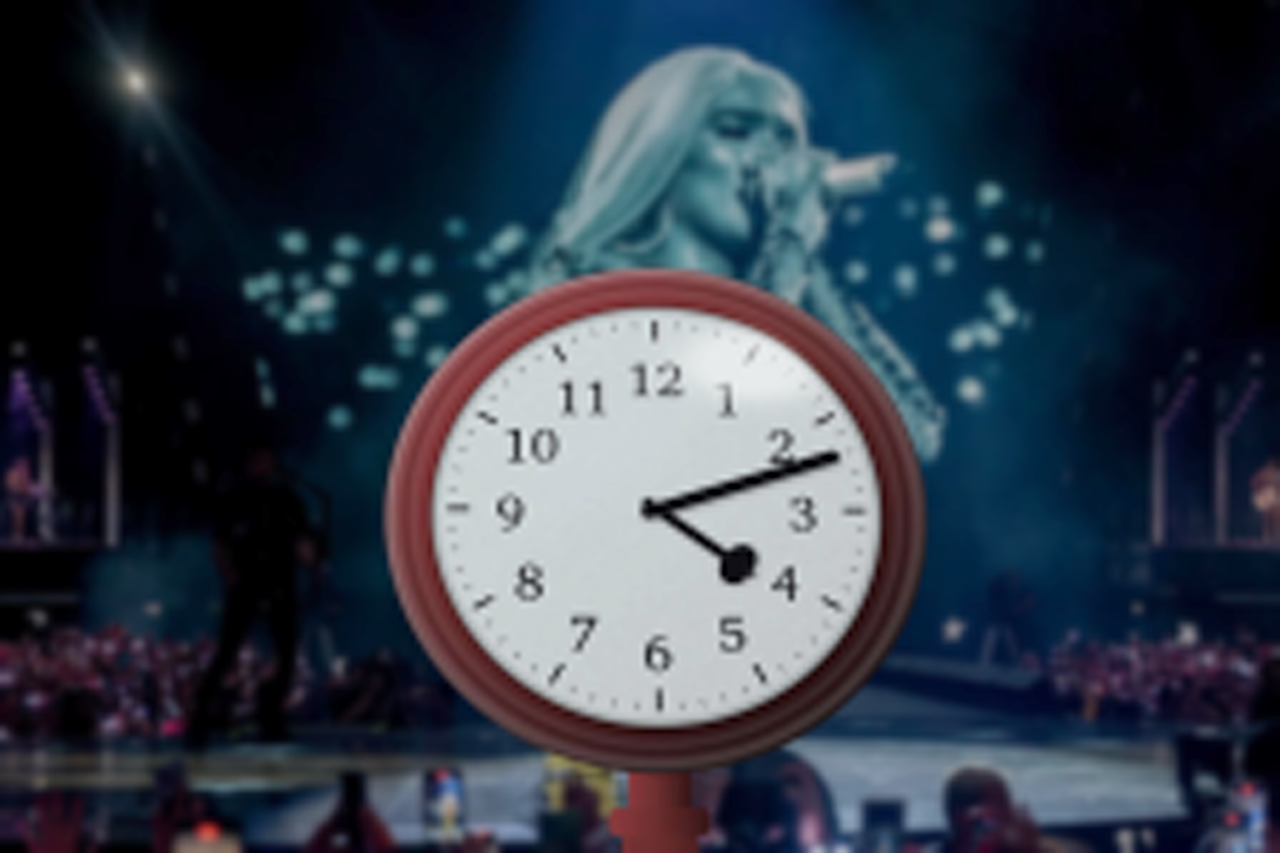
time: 4:12
